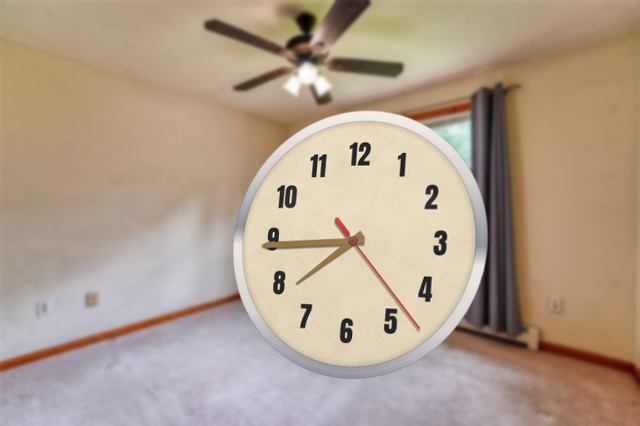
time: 7:44:23
